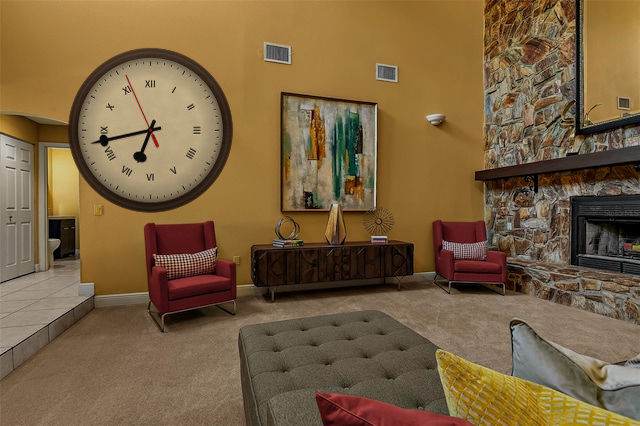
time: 6:42:56
